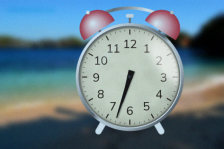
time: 6:33
